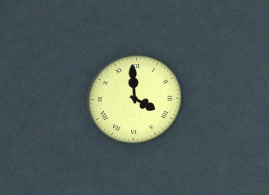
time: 3:59
